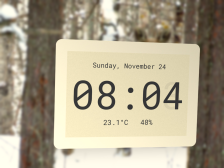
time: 8:04
